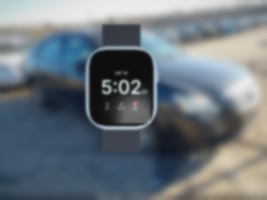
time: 5:02
